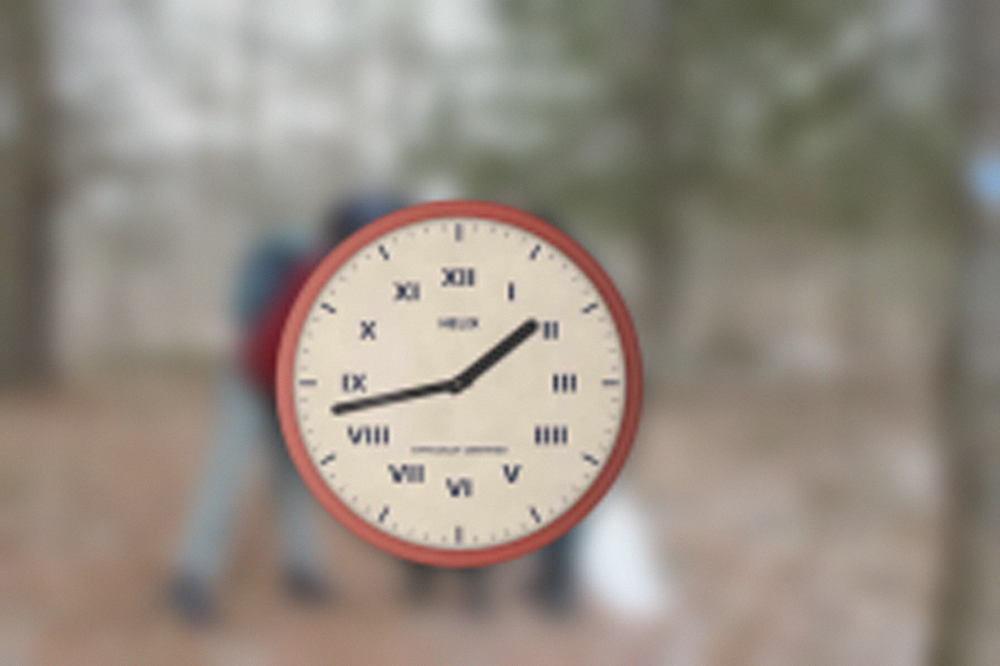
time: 1:43
